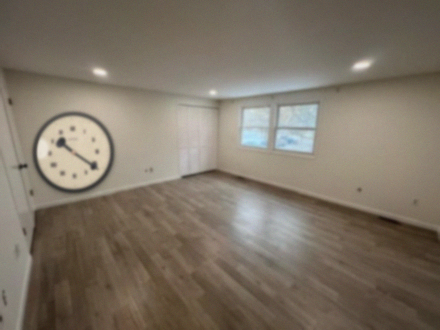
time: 10:21
